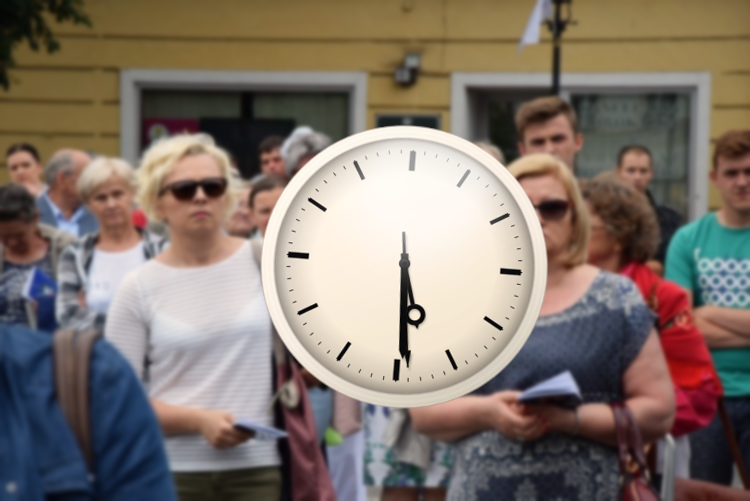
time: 5:29:29
